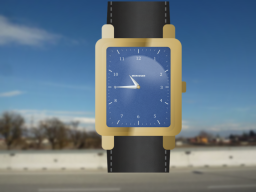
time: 10:45
